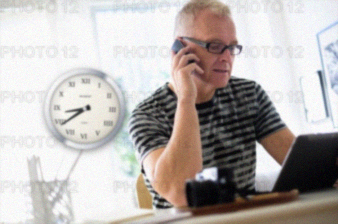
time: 8:39
